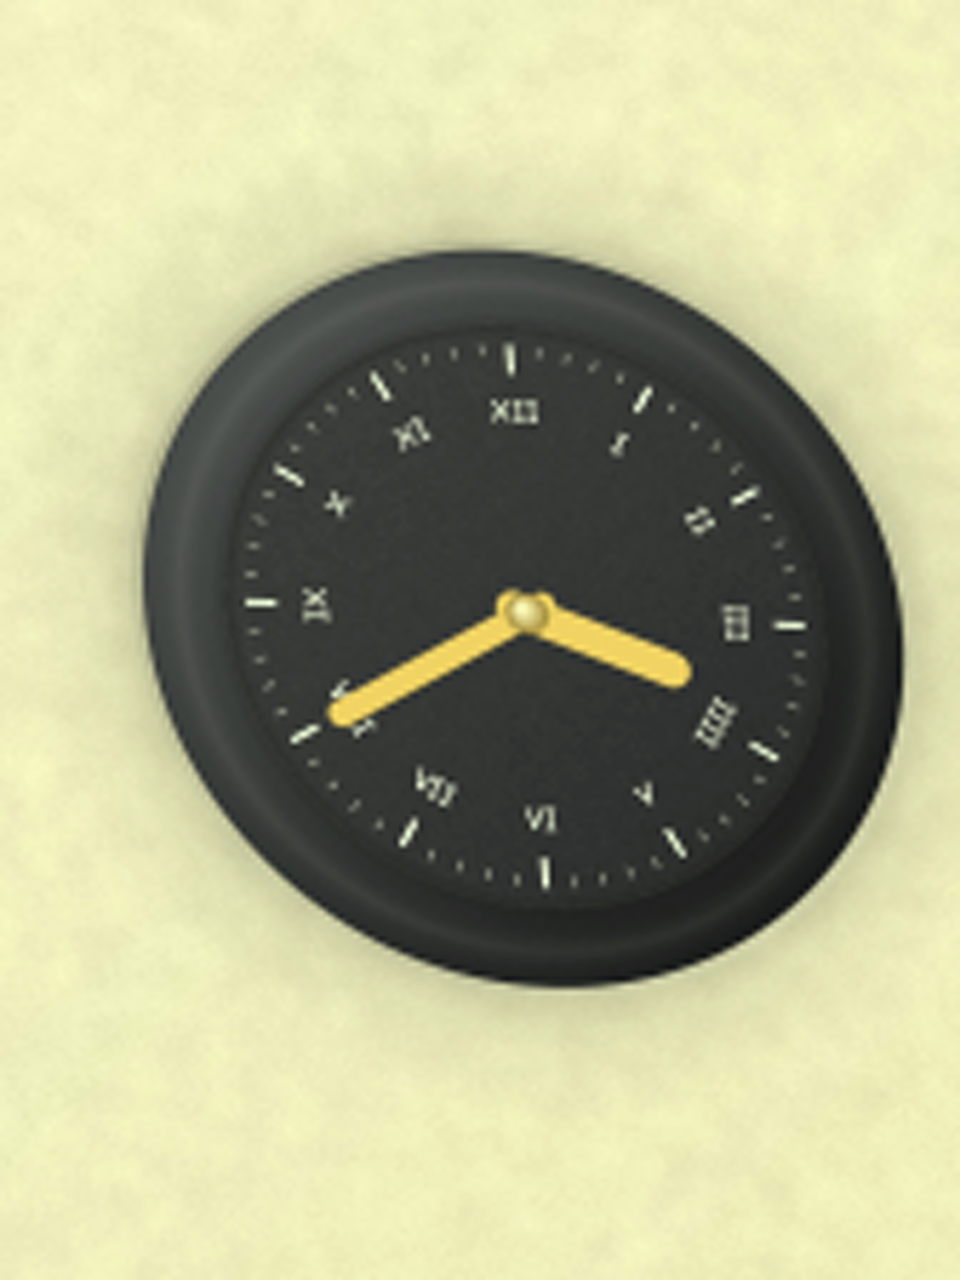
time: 3:40
